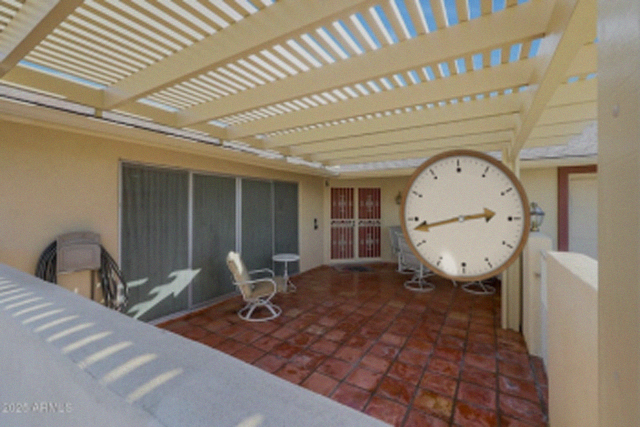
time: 2:43
